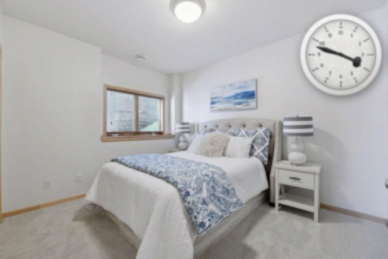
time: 3:48
